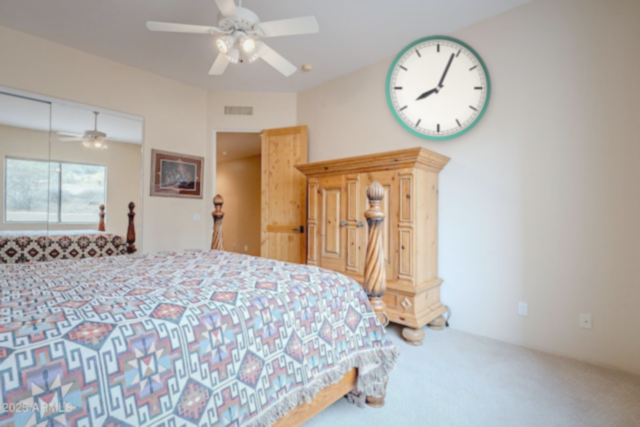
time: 8:04
